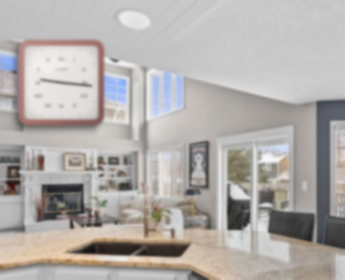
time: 9:16
